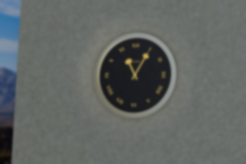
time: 11:05
